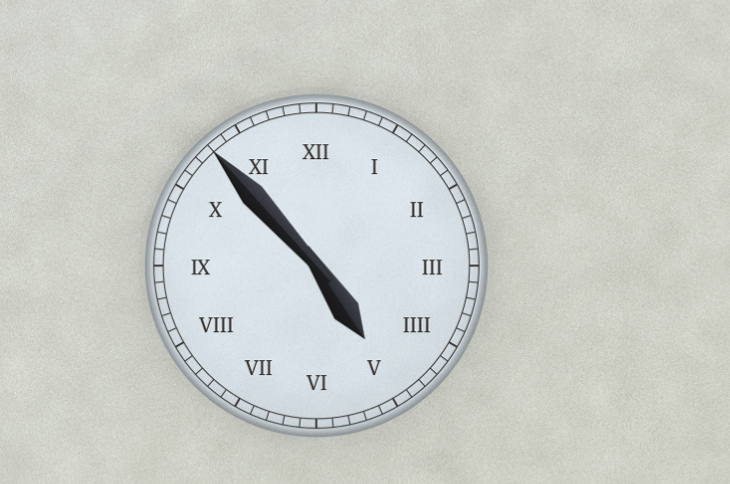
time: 4:53
